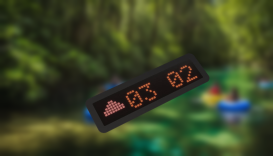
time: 3:02
